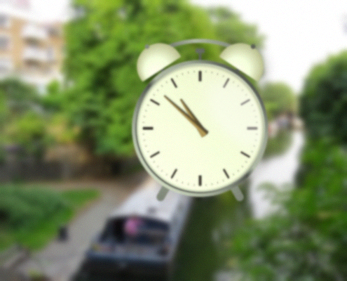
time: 10:52
